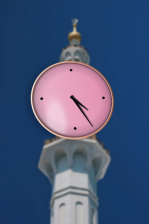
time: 4:25
